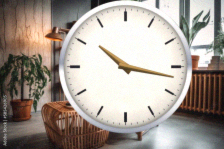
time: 10:17
